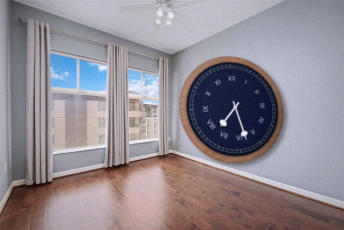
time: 7:28
